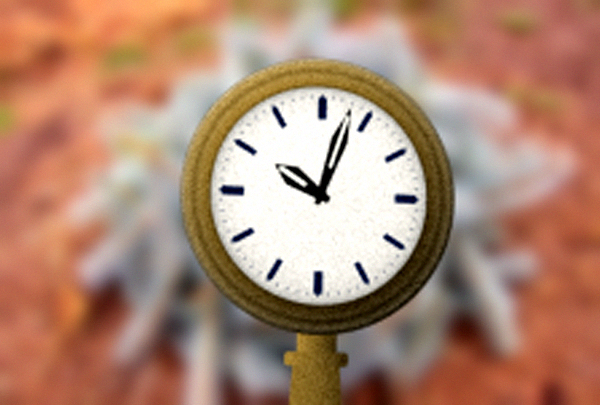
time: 10:03
